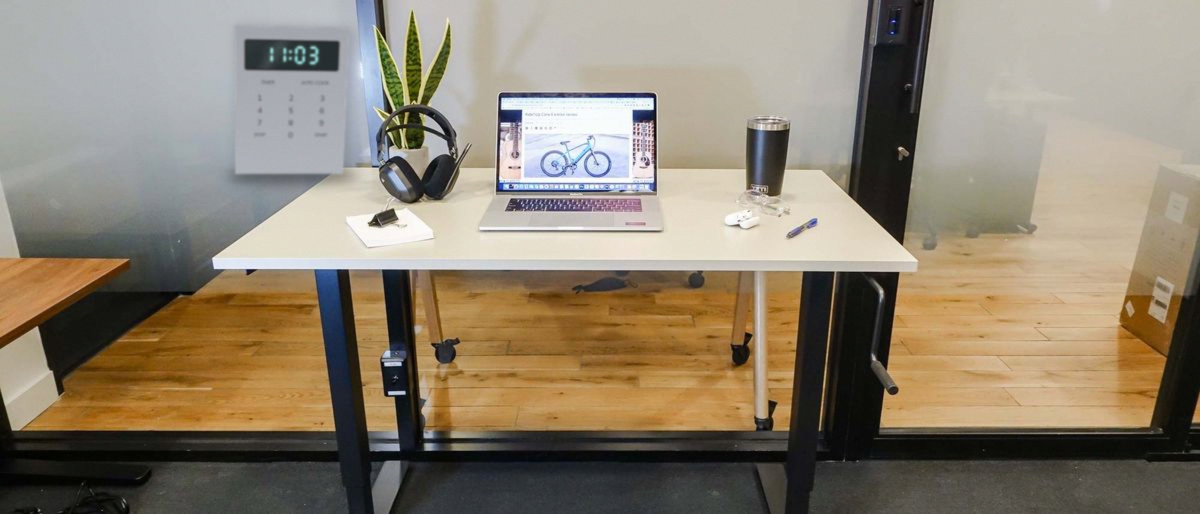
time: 11:03
